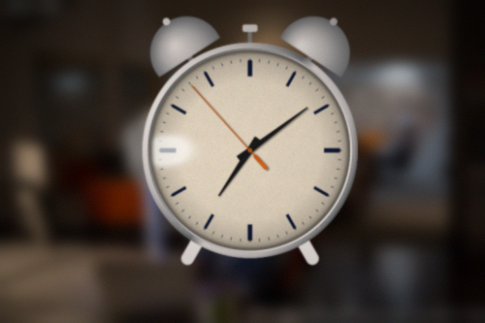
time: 7:08:53
